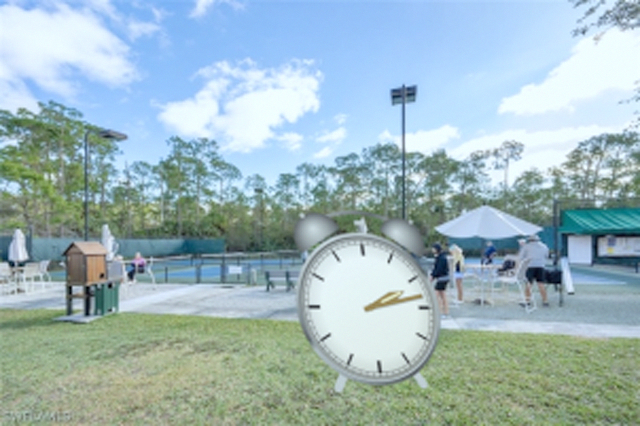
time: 2:13
